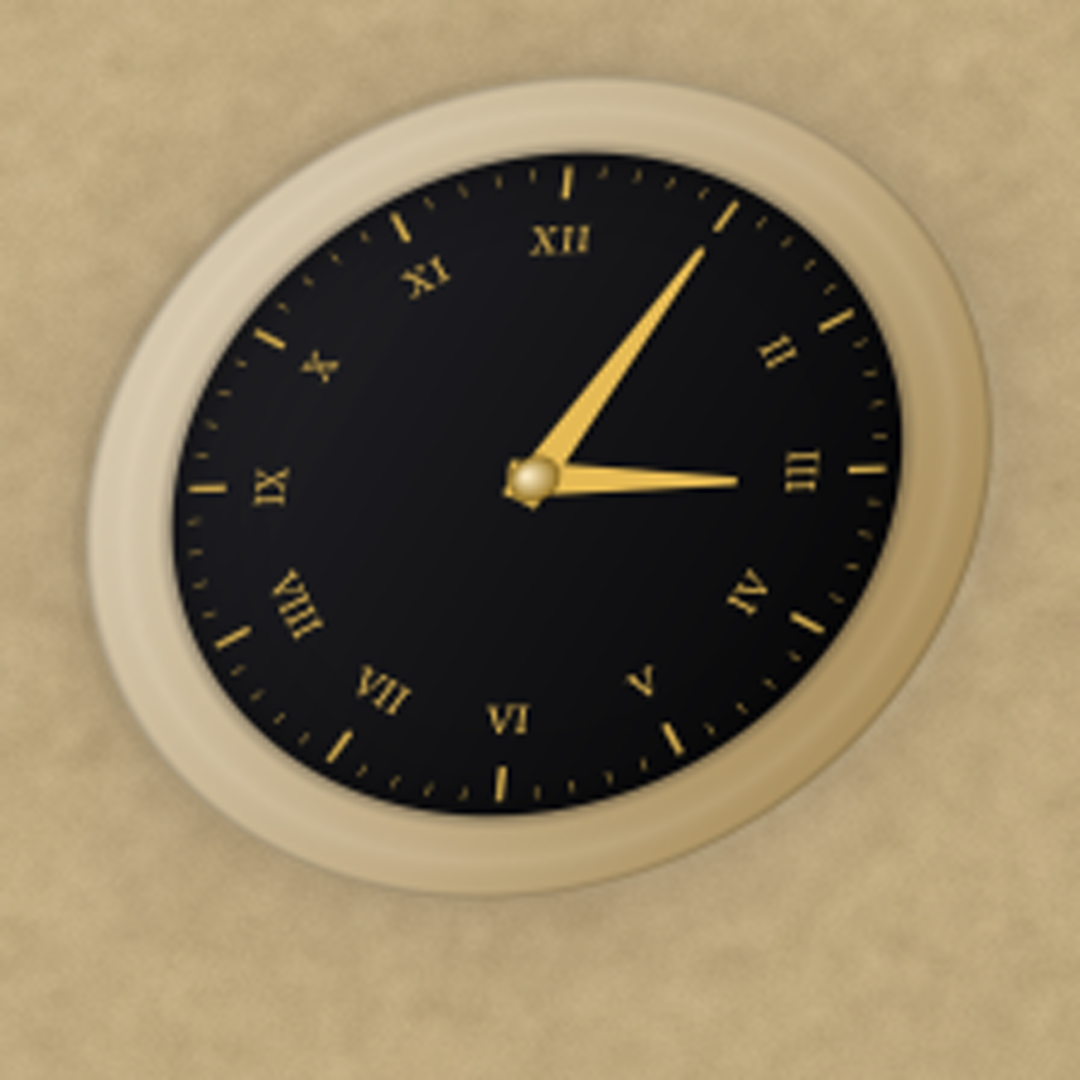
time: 3:05
